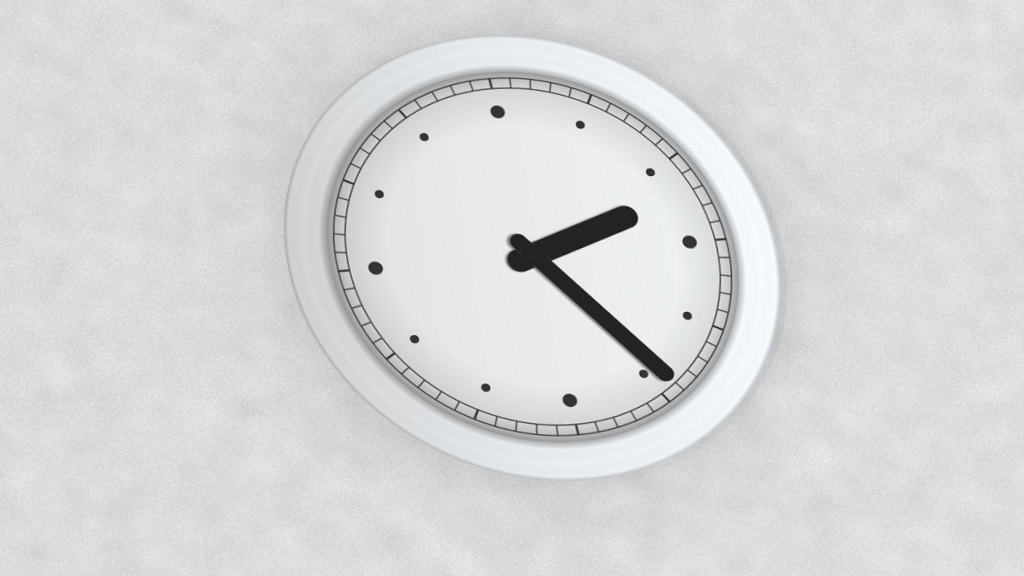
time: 2:24
